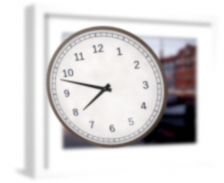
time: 7:48
